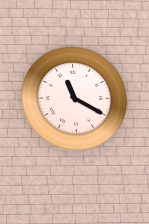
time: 11:20
